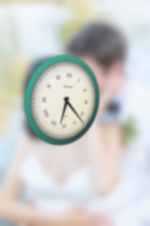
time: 6:22
